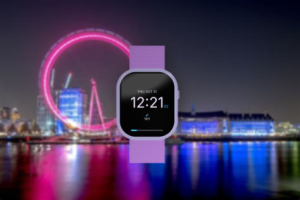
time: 12:21
